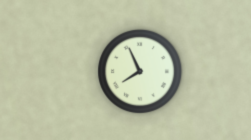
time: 7:56
